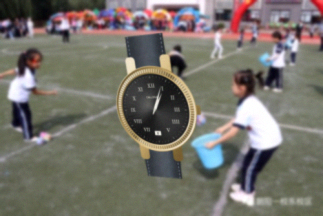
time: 1:04
